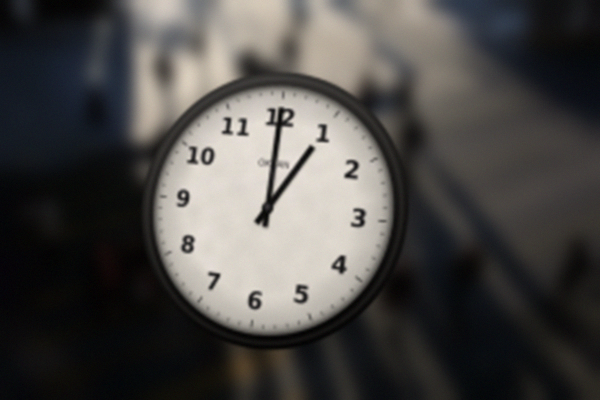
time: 1:00
